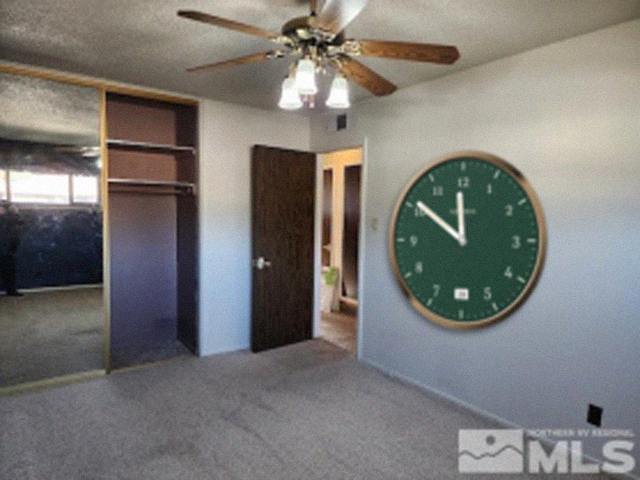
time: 11:51
